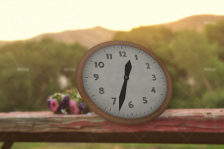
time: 12:33
